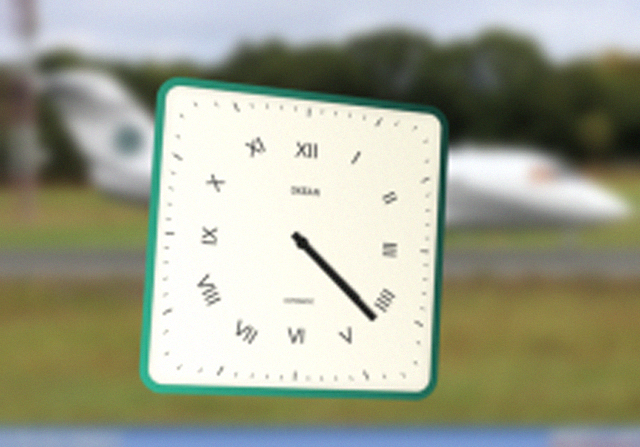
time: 4:22
